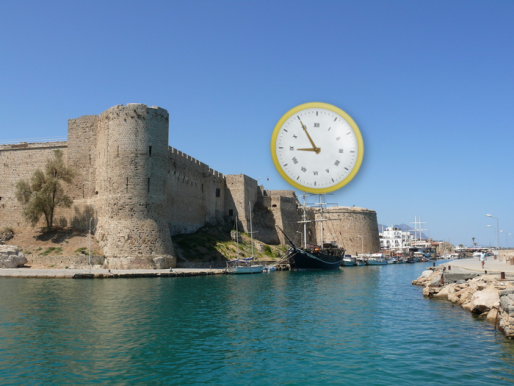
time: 8:55
